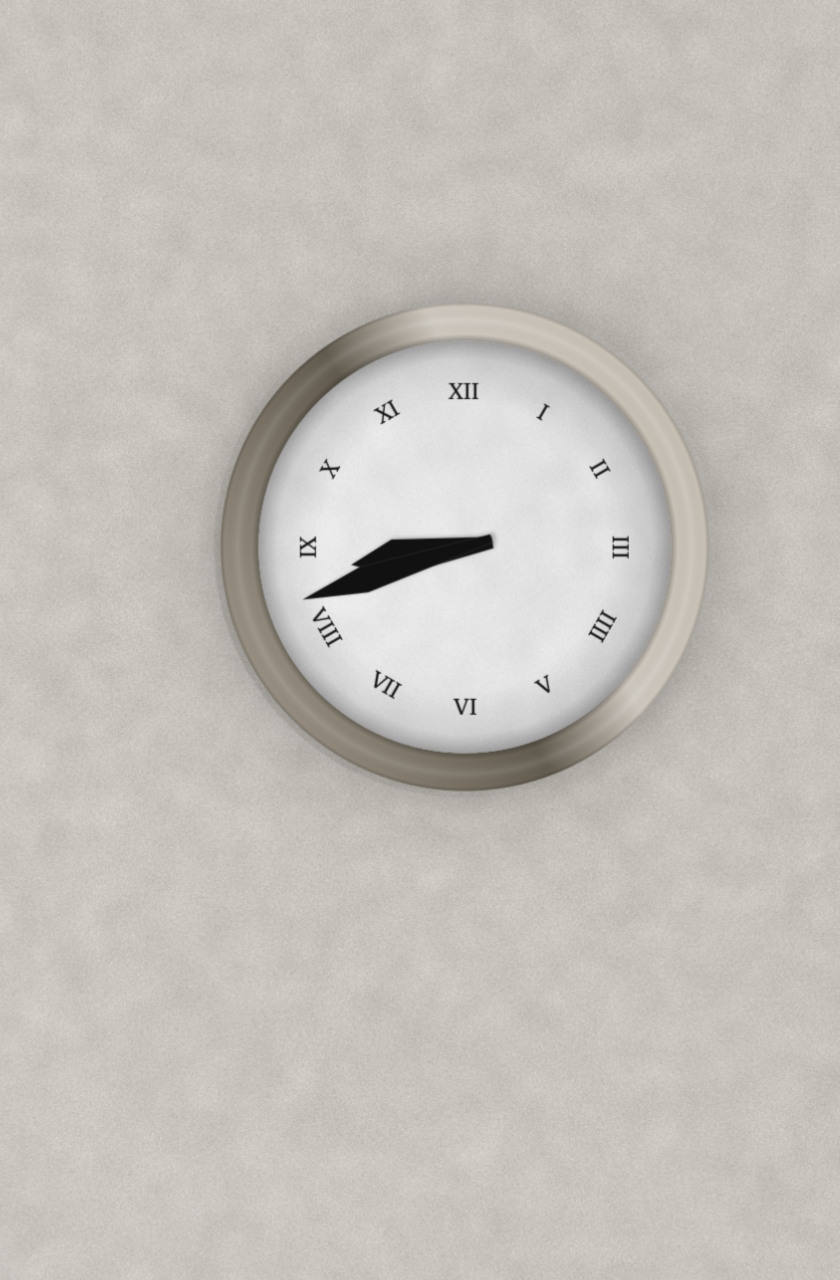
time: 8:42
